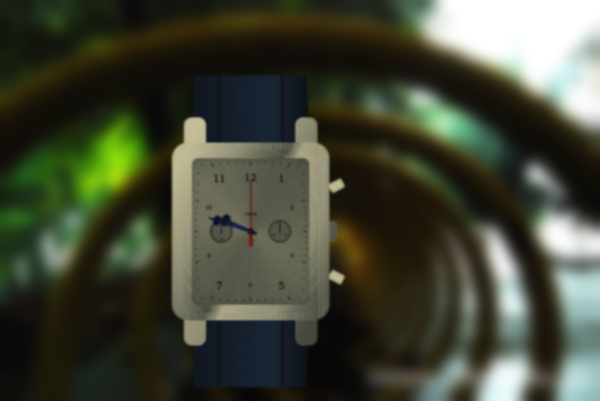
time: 9:48
